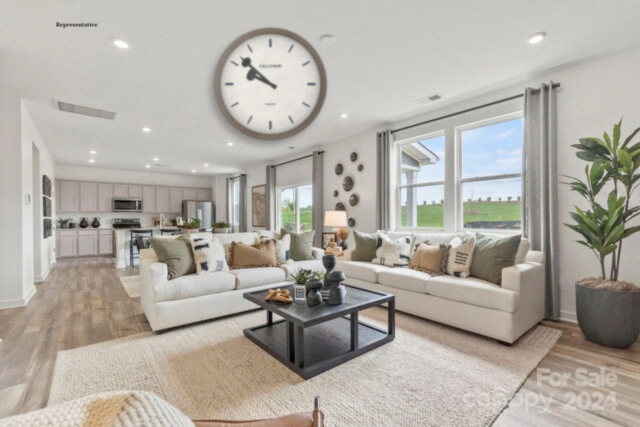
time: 9:52
